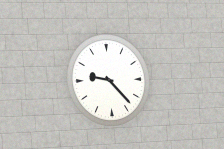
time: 9:23
